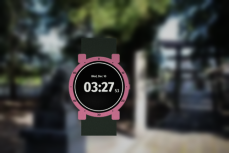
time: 3:27
